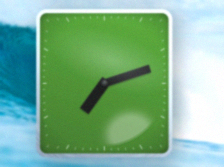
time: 7:12
